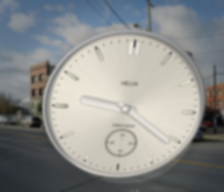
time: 9:21
